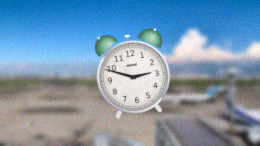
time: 2:49
